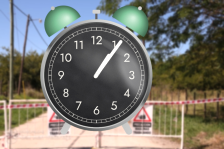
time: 1:06
